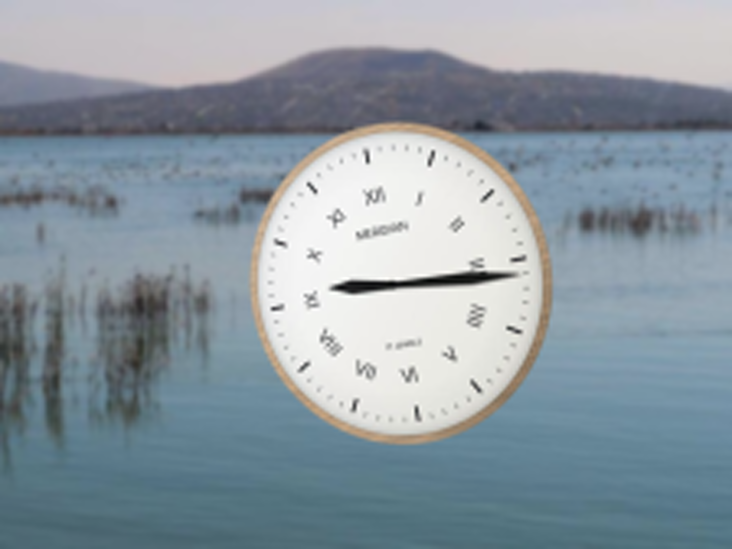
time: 9:16
